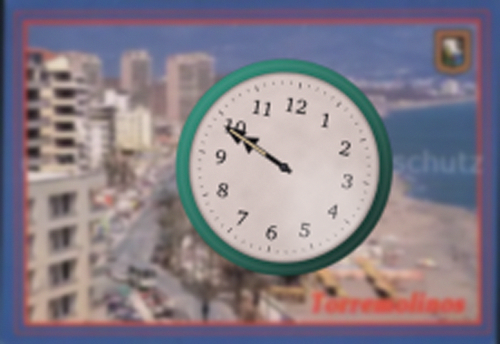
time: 9:49
